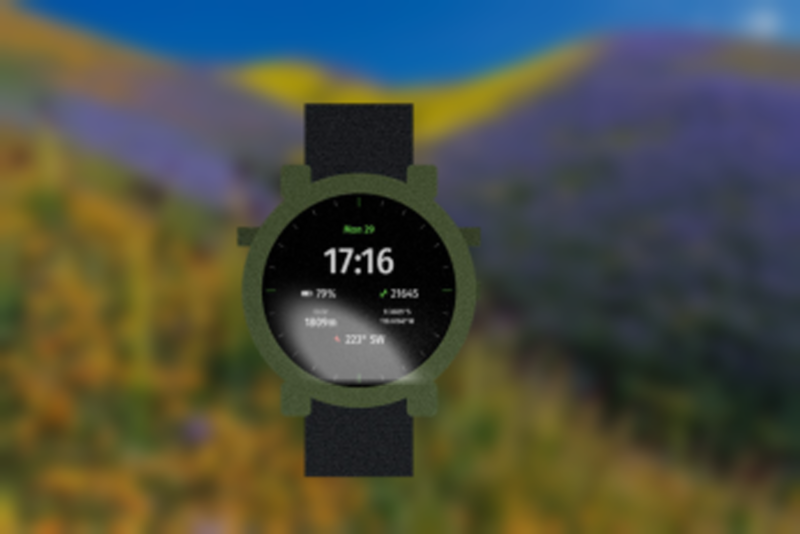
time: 17:16
